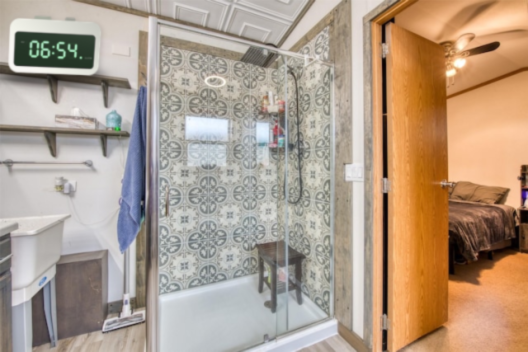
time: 6:54
